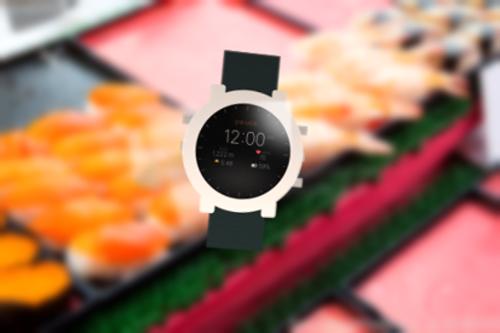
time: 12:00
